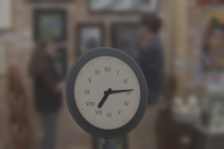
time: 7:14
